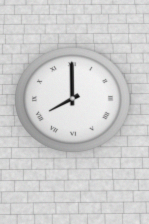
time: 8:00
